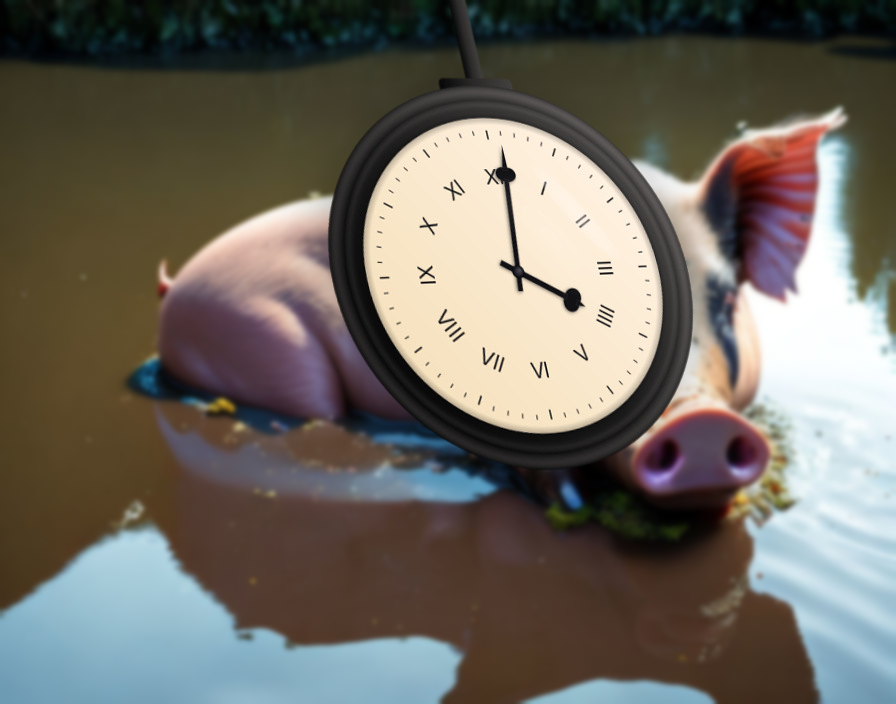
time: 4:01
